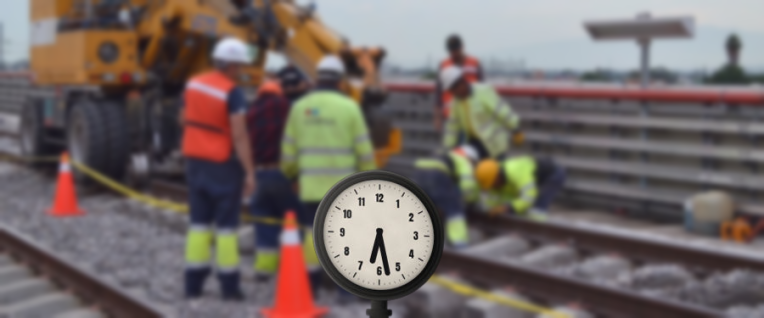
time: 6:28
